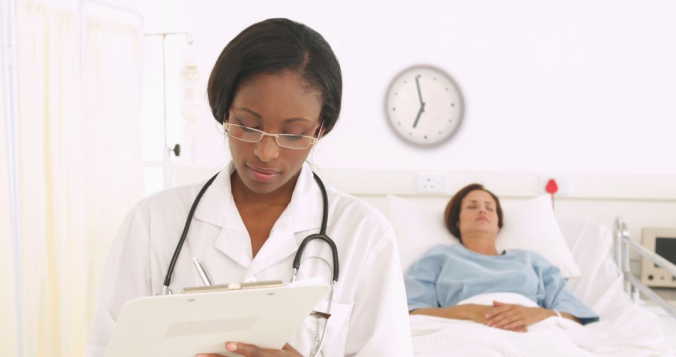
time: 6:59
